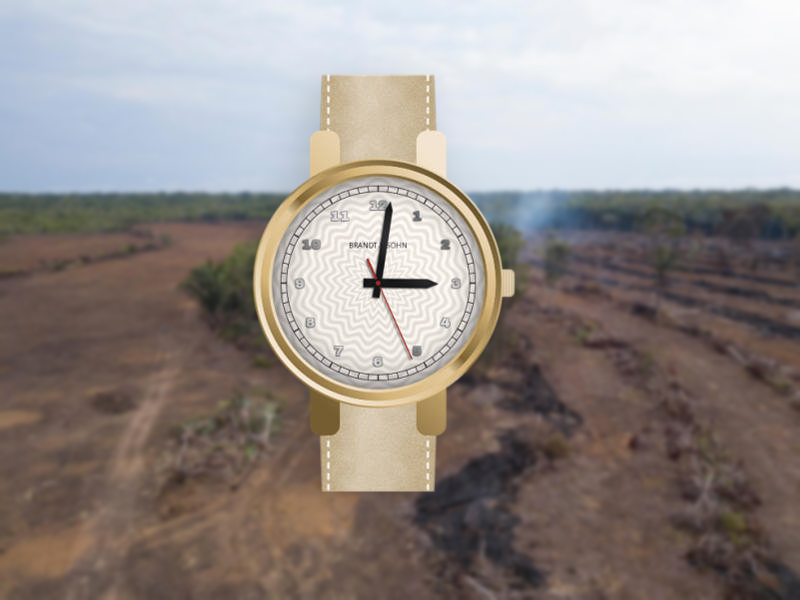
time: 3:01:26
